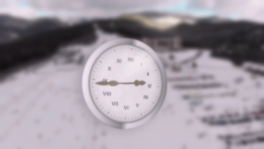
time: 2:44
